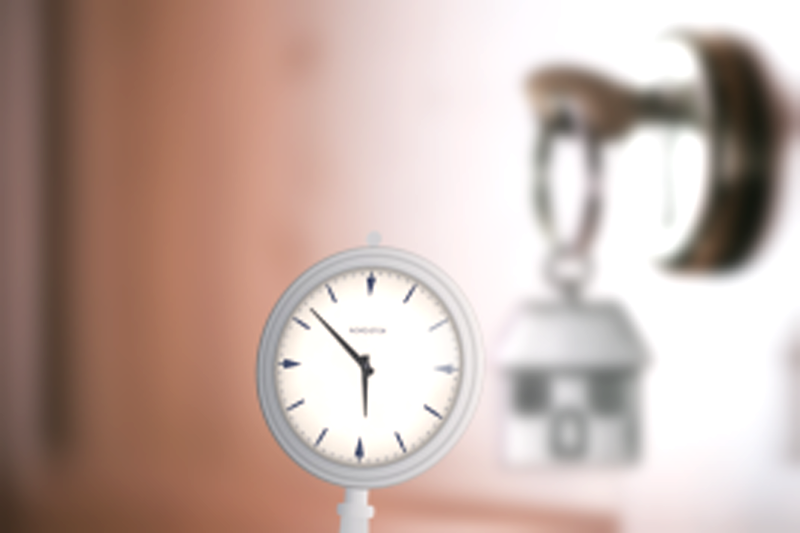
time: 5:52
